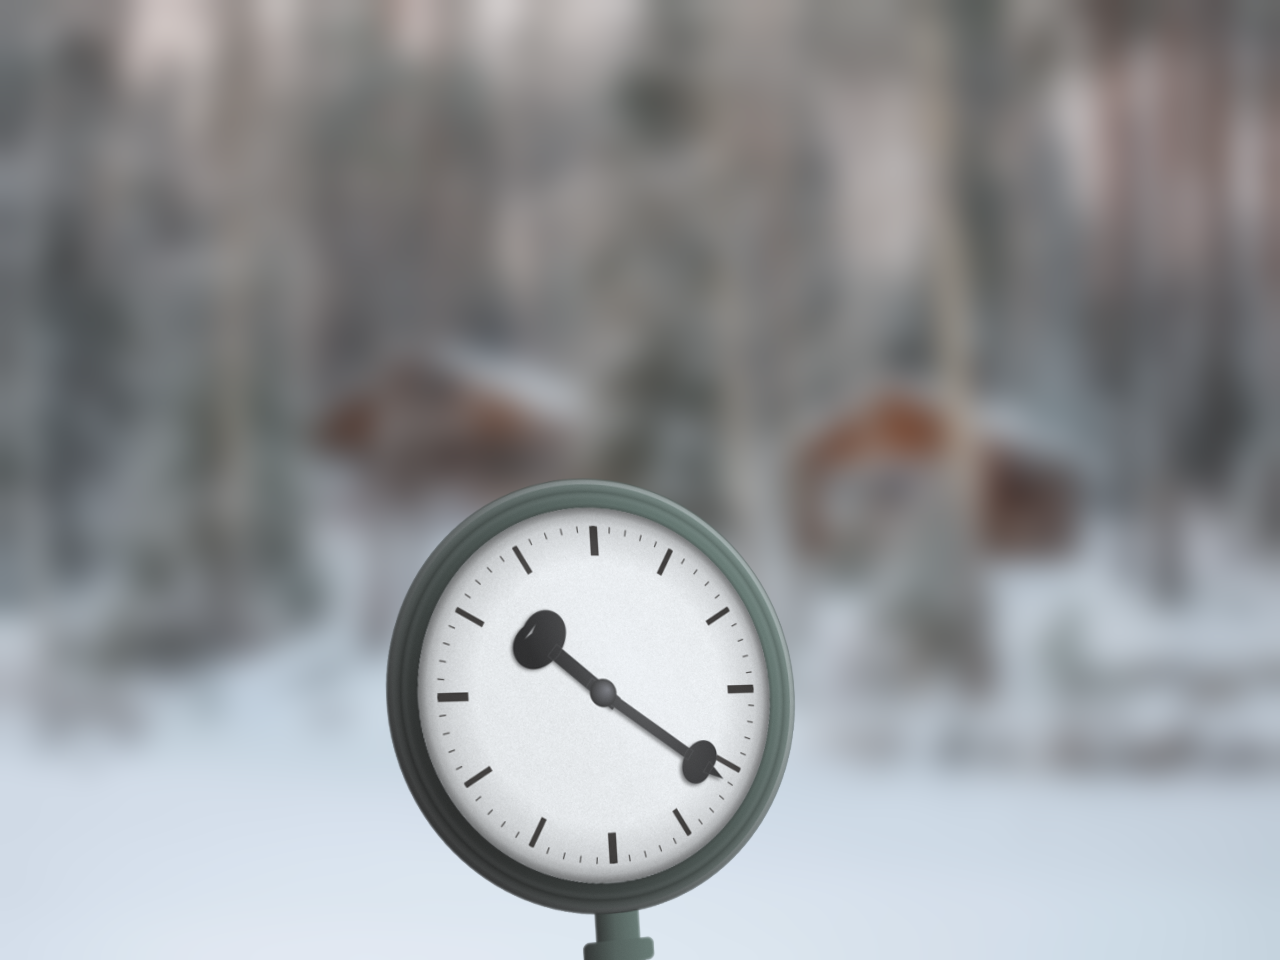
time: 10:21
